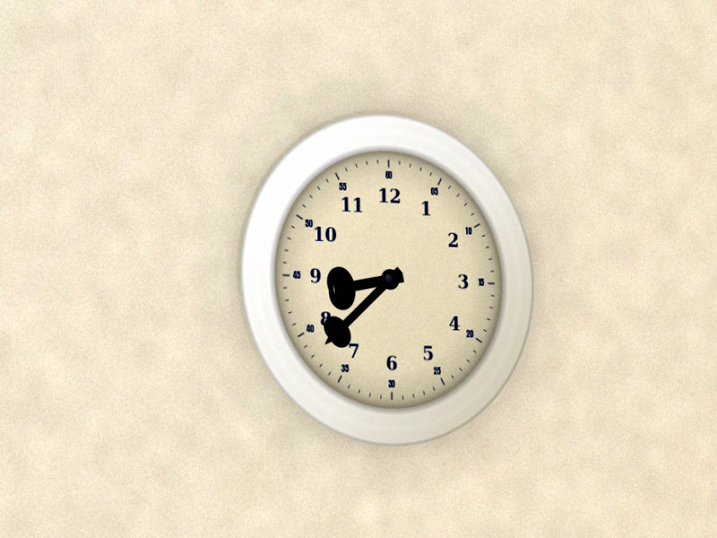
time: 8:38
